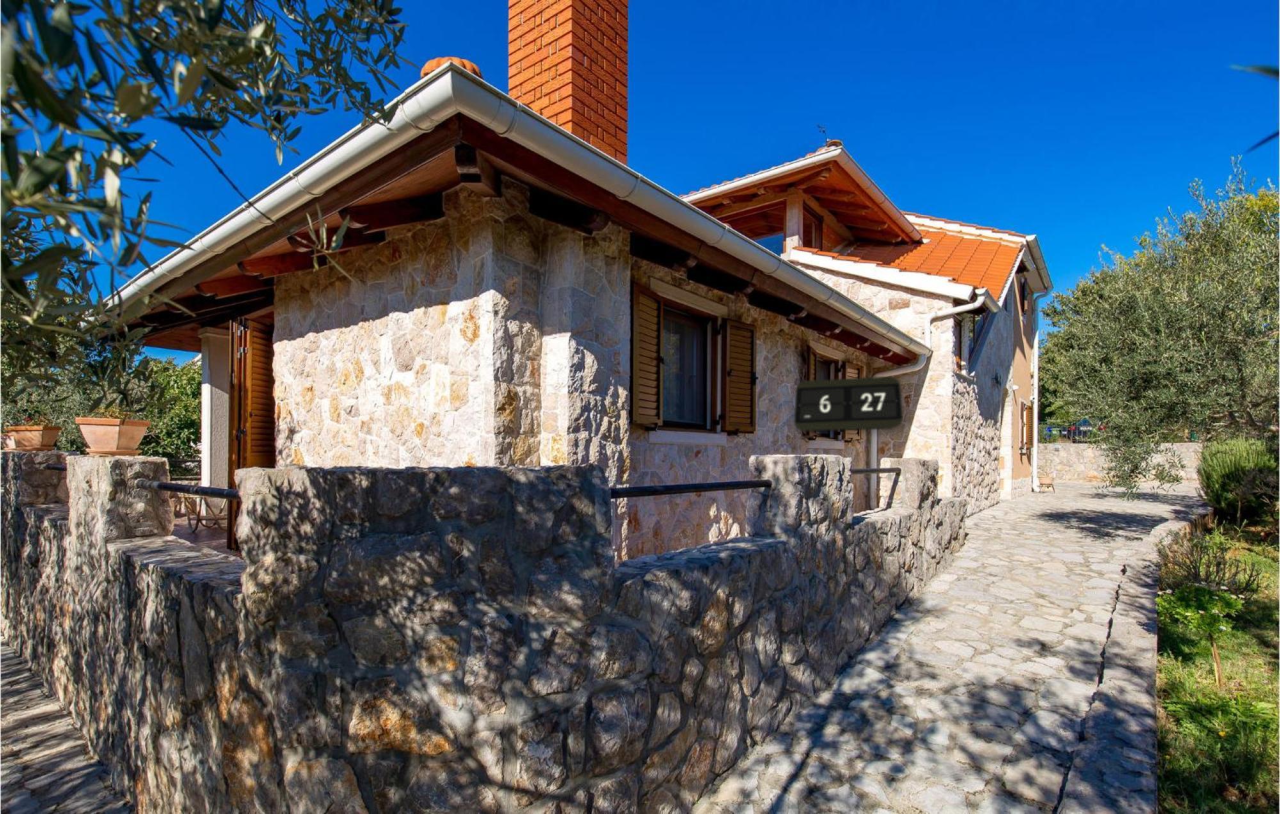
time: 6:27
